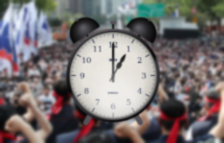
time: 1:00
